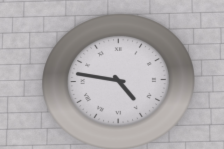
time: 4:47
